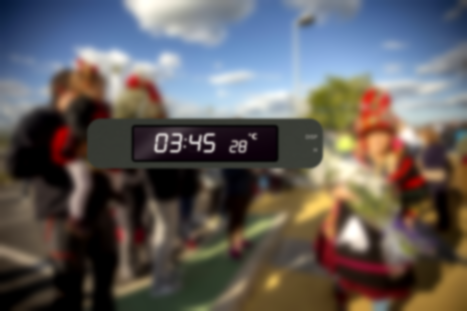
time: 3:45
